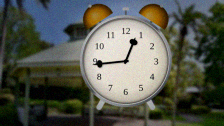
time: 12:44
